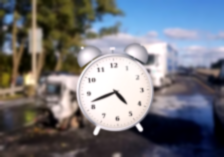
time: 4:42
